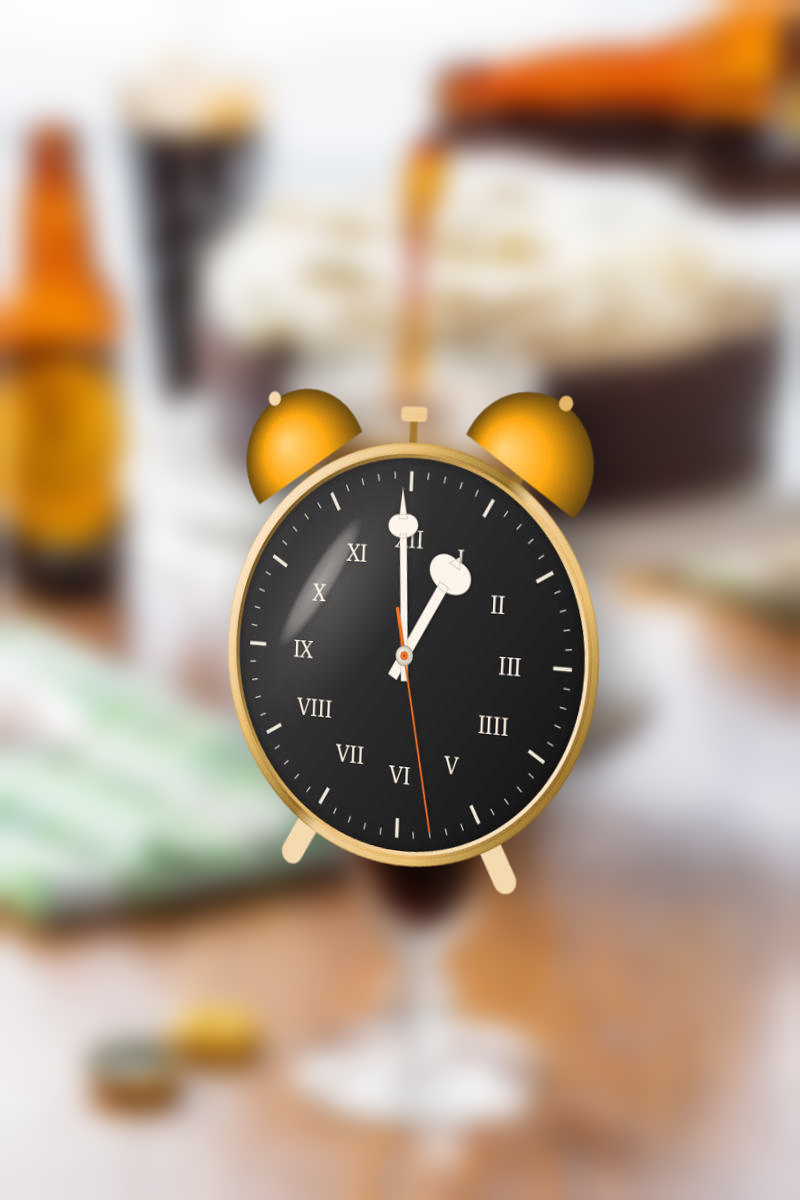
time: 12:59:28
